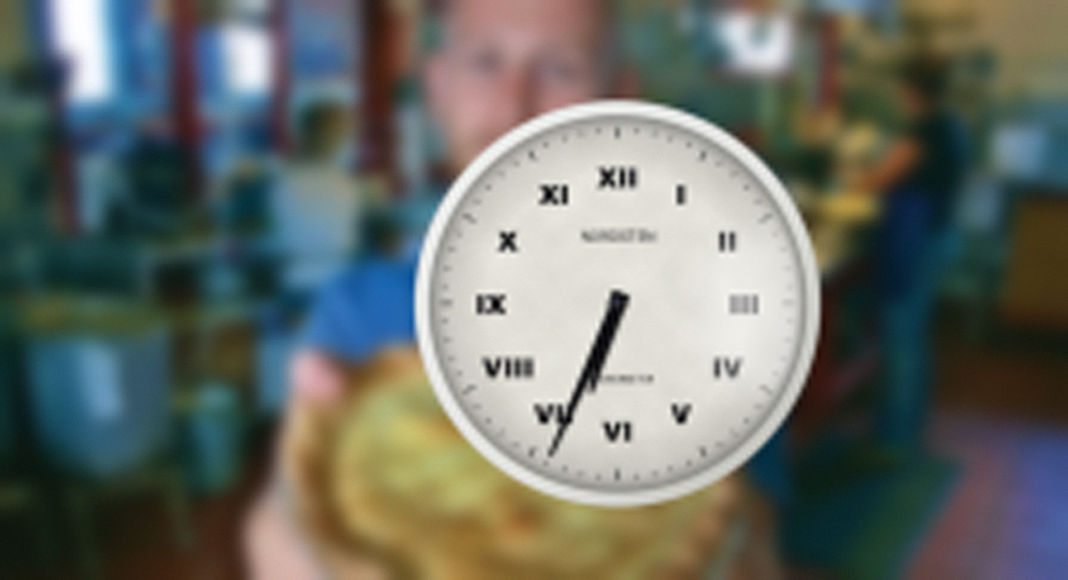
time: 6:34
